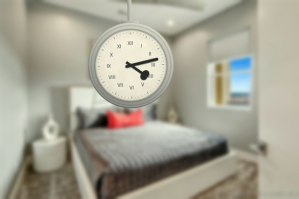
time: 4:13
